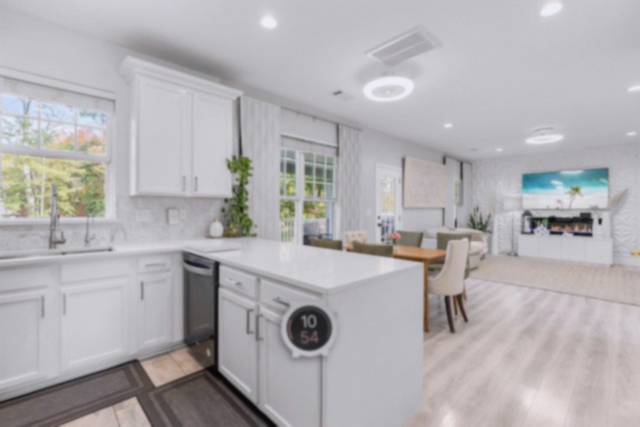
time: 10:54
